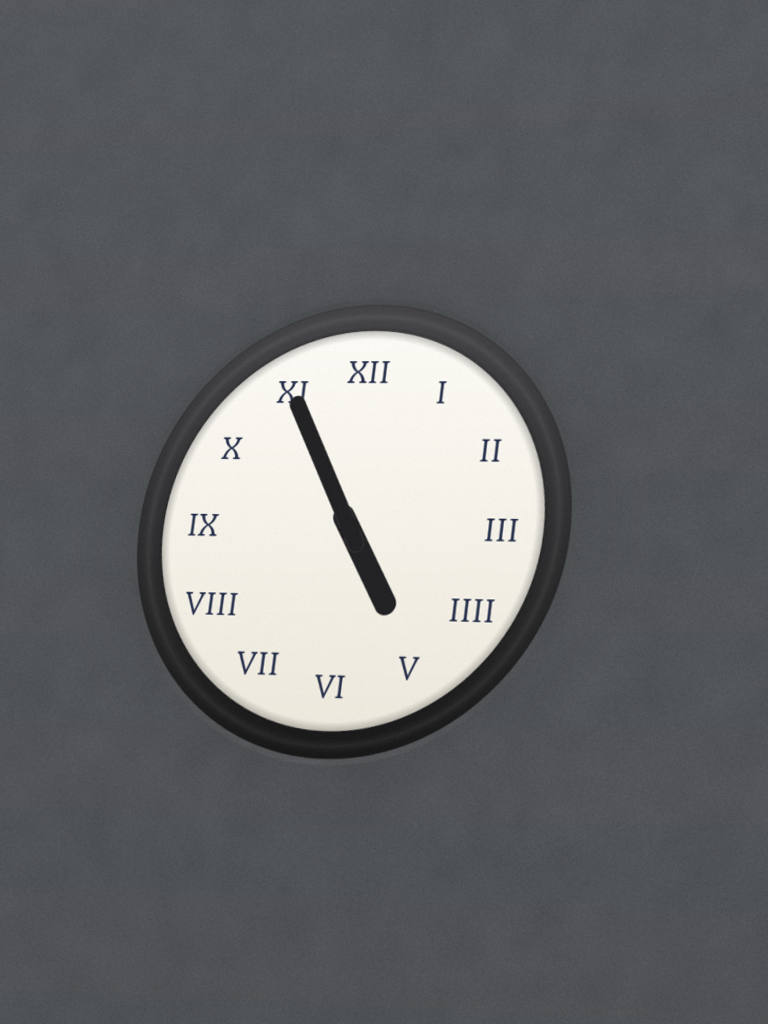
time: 4:55
